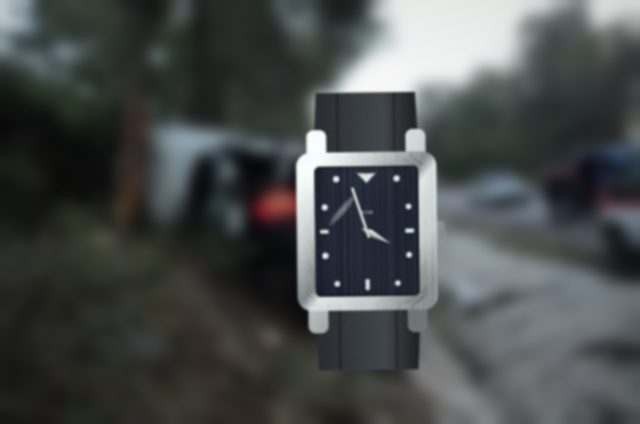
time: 3:57
